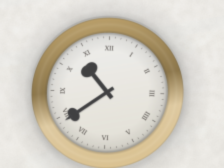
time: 10:39
